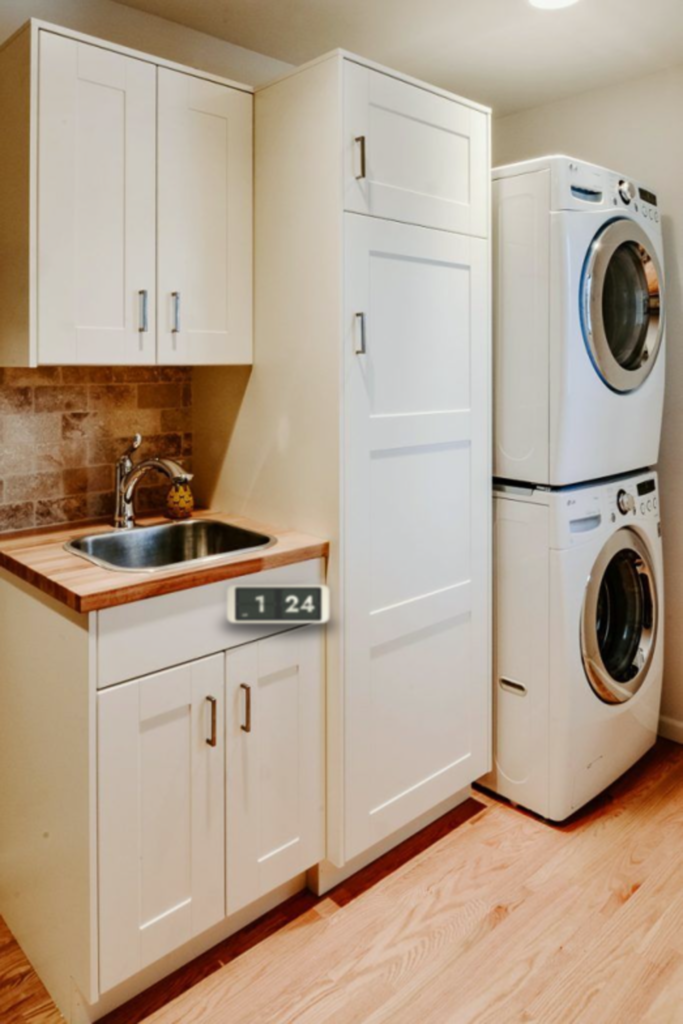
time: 1:24
